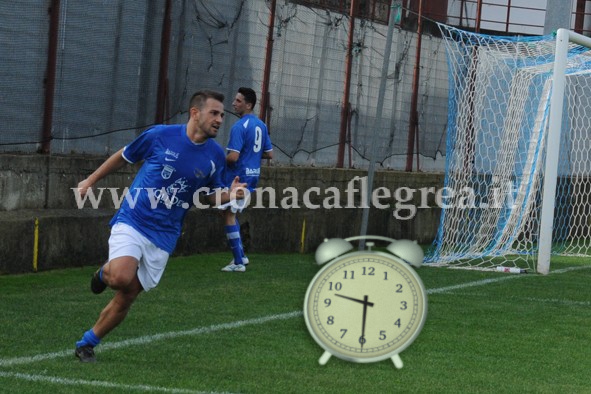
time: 9:30
